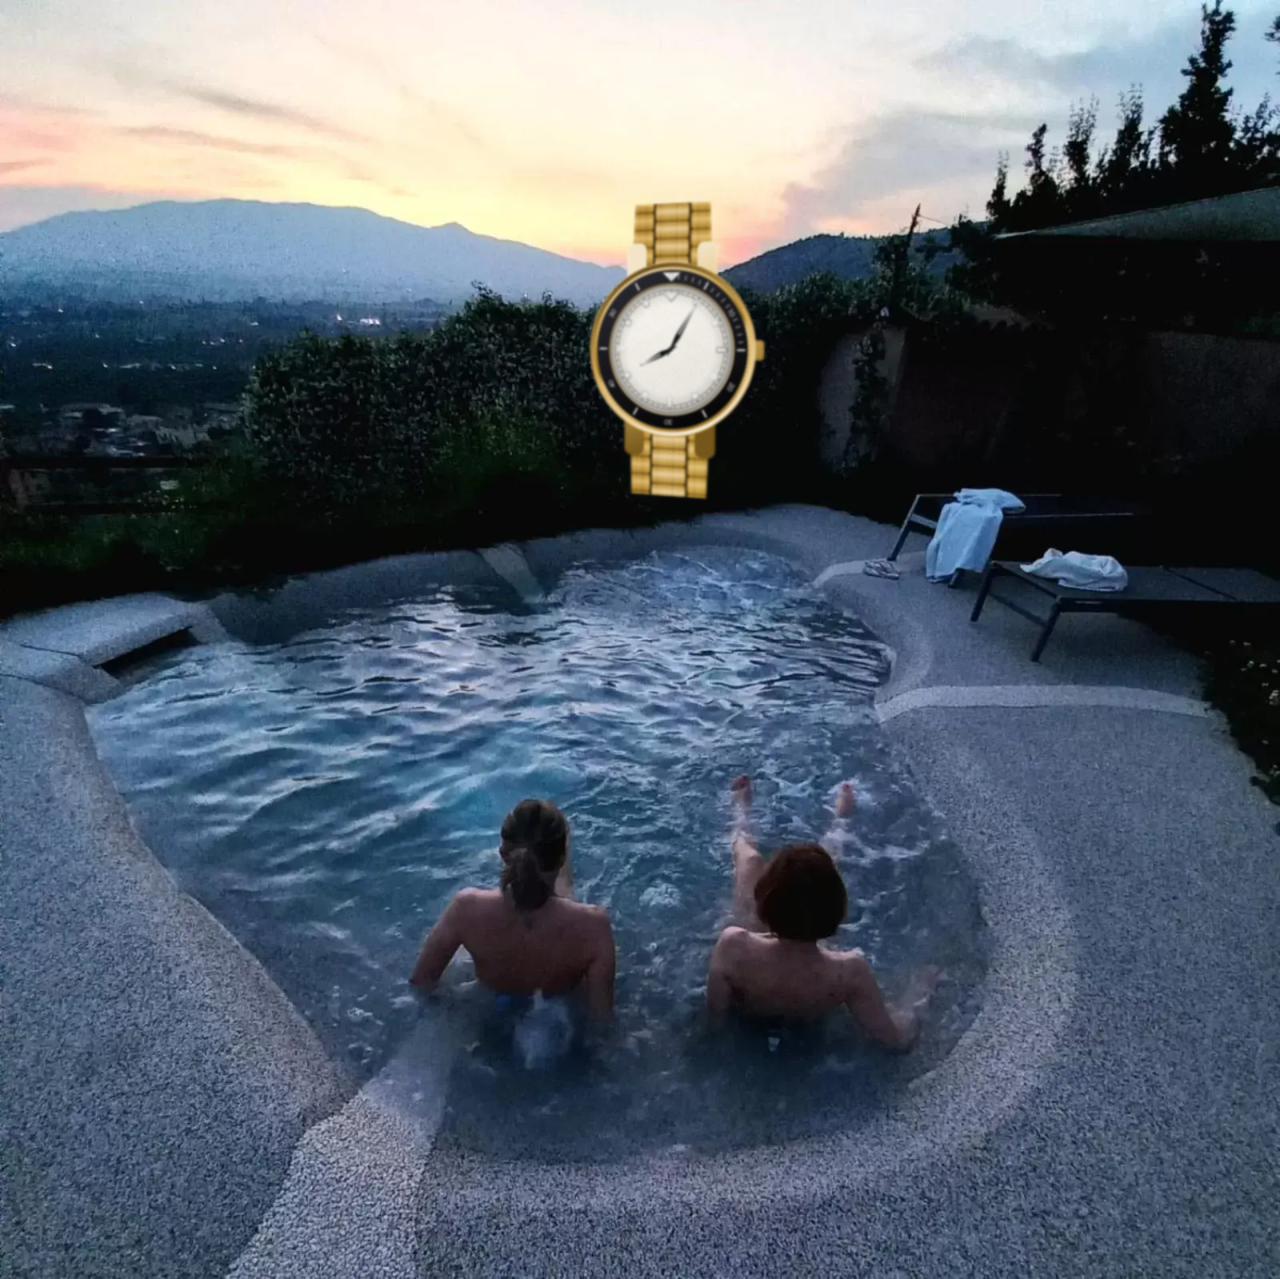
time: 8:05
